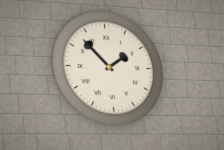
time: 1:53
